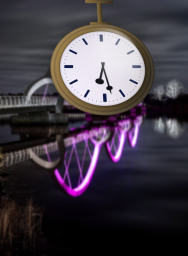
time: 6:28
